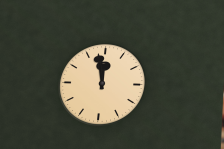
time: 11:58
